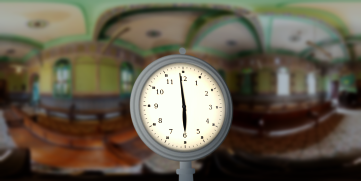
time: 5:59
